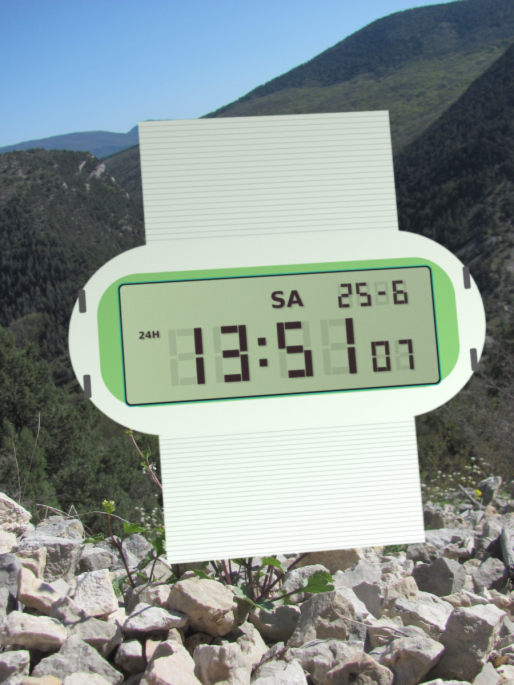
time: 13:51:07
